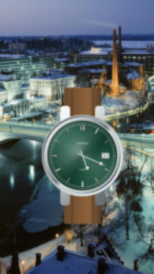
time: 5:19
